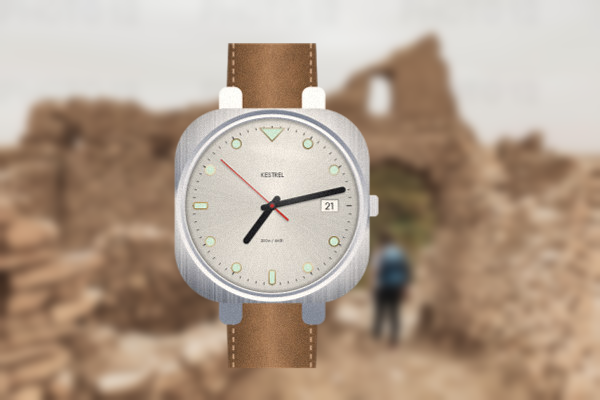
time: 7:12:52
